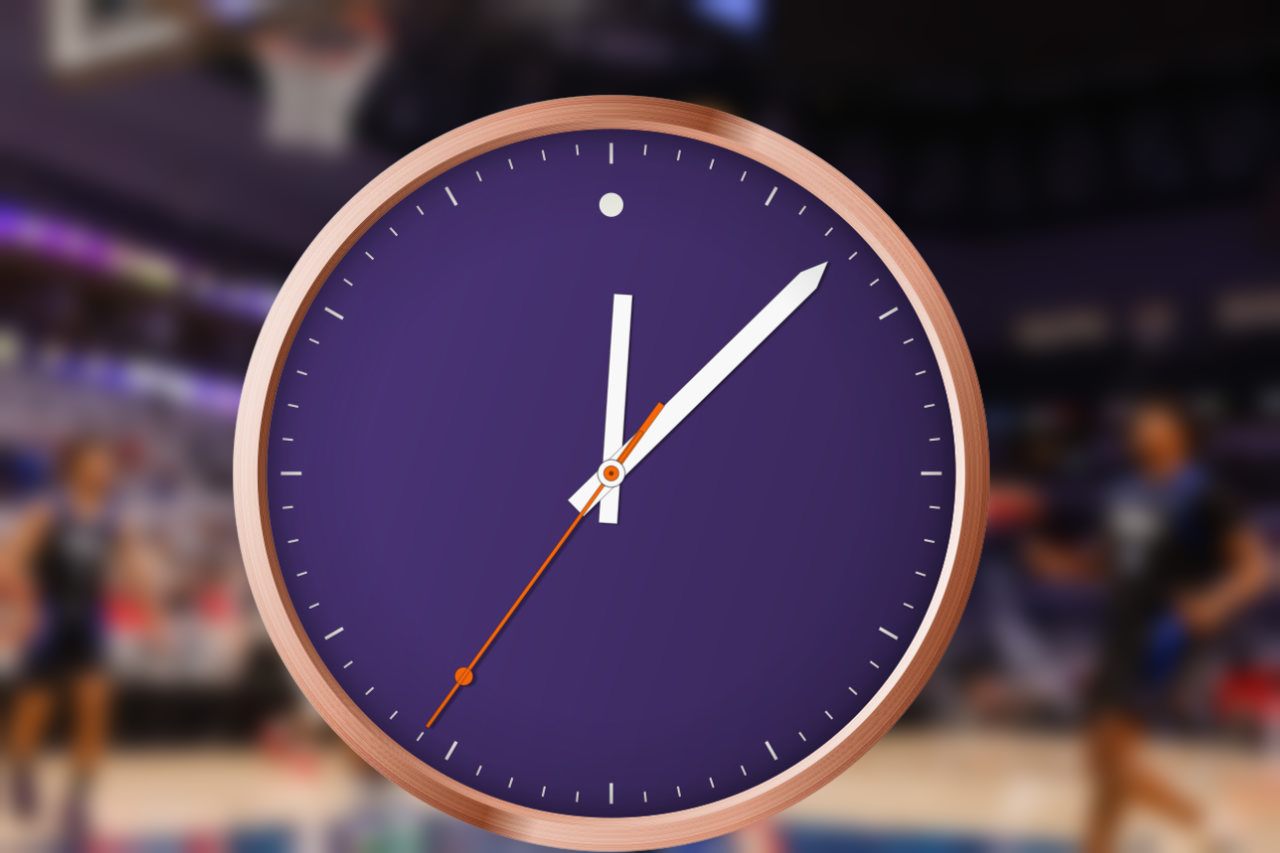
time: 12:07:36
